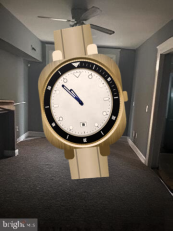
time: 10:53
